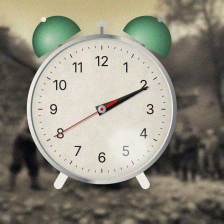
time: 2:10:40
